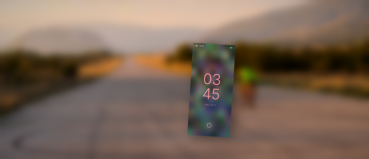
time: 3:45
